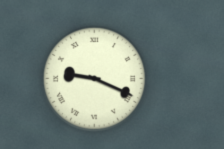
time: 9:19
